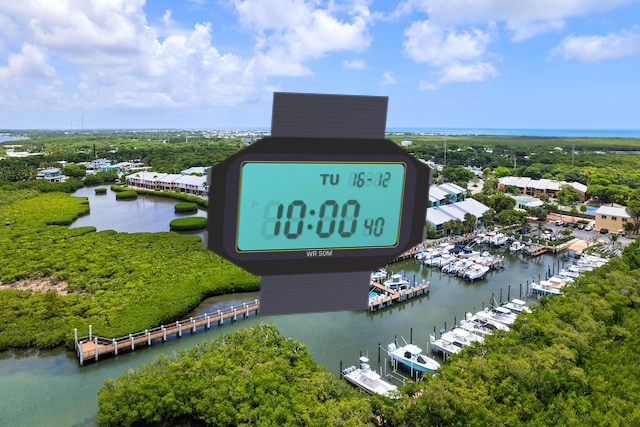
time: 10:00:40
